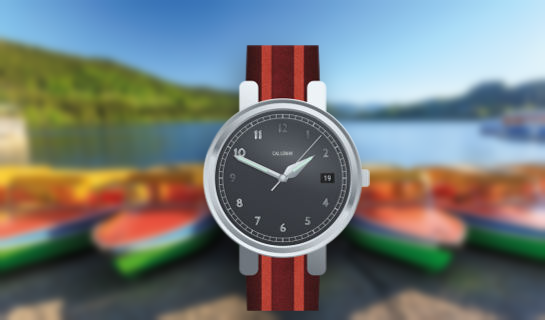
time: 1:49:07
